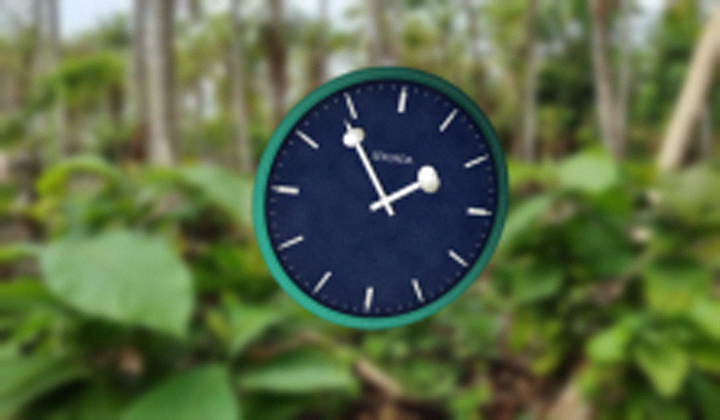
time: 1:54
